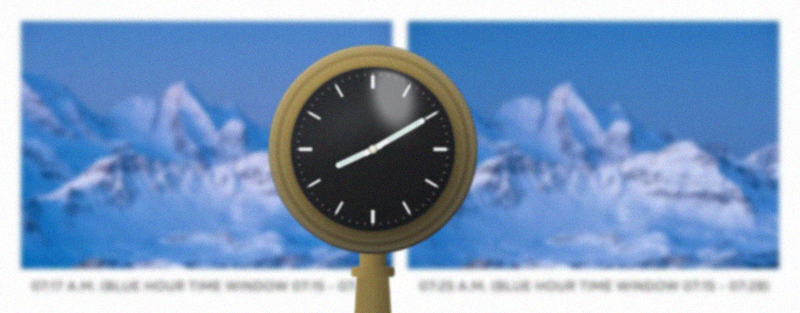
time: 8:10
